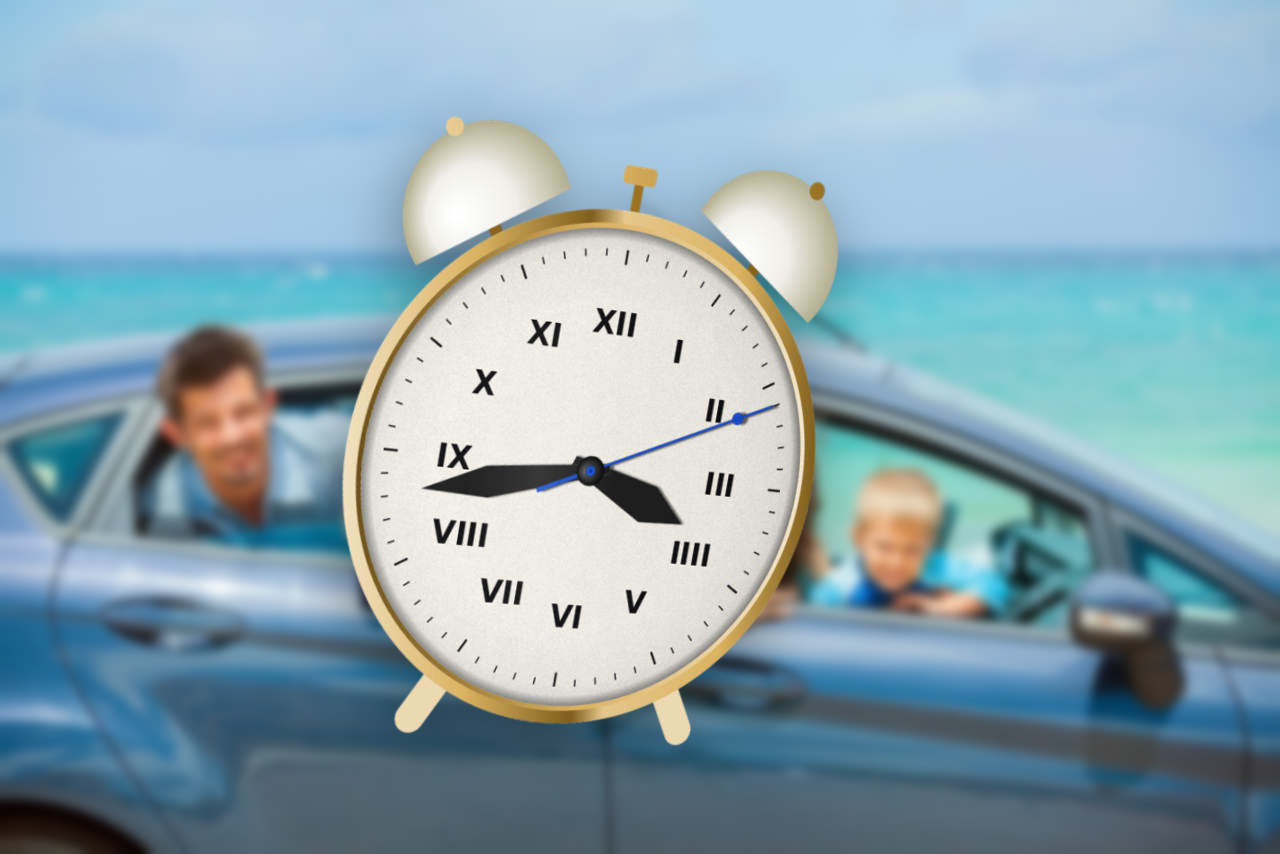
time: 3:43:11
